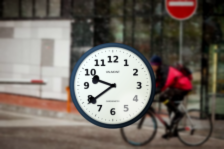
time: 9:39
